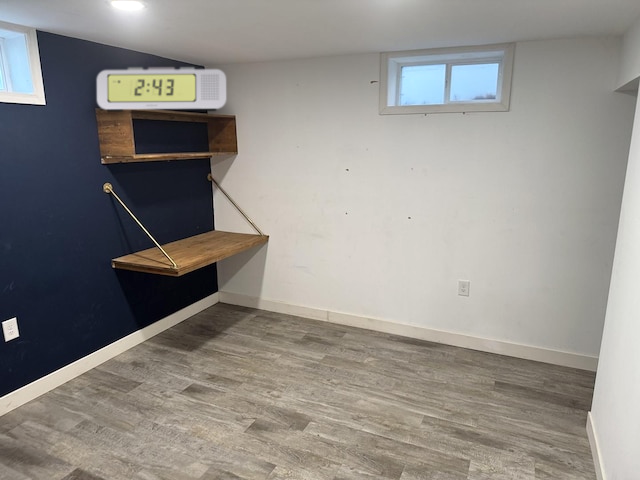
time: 2:43
